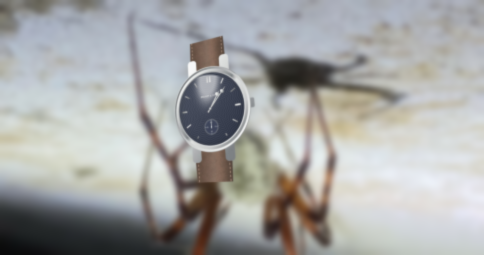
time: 1:07
